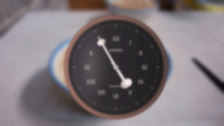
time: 4:55
